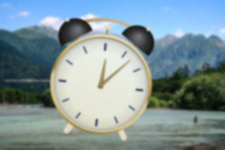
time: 12:07
